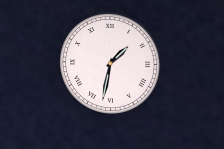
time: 1:32
